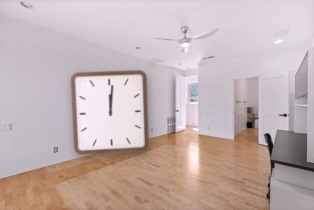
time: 12:01
